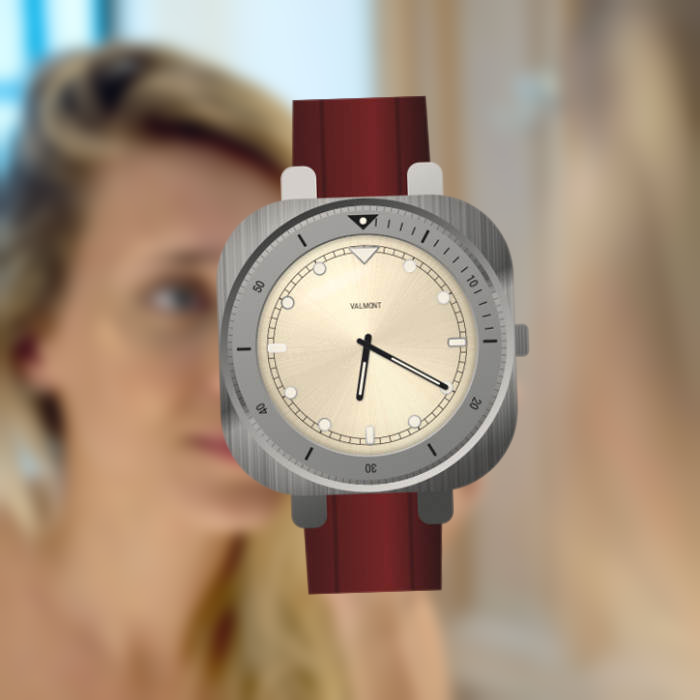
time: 6:20
